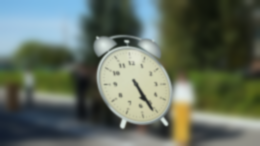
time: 5:26
